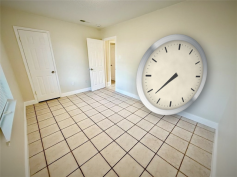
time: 7:38
